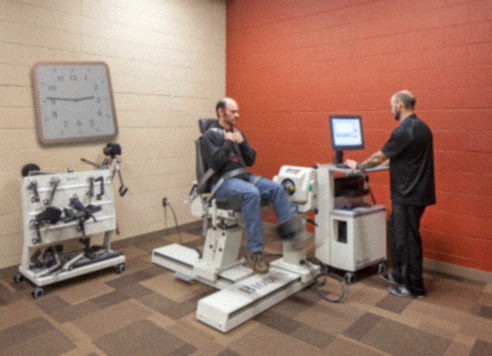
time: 2:46
